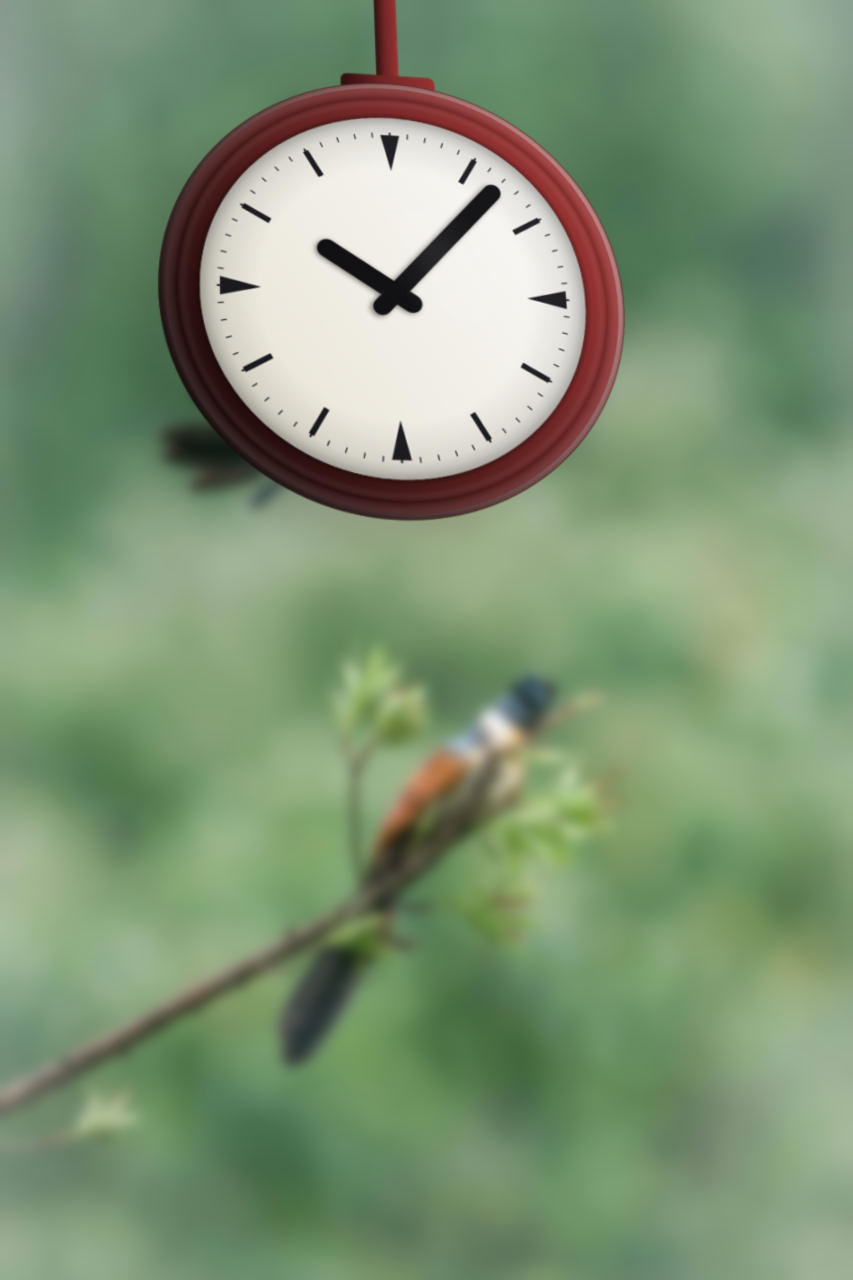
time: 10:07
